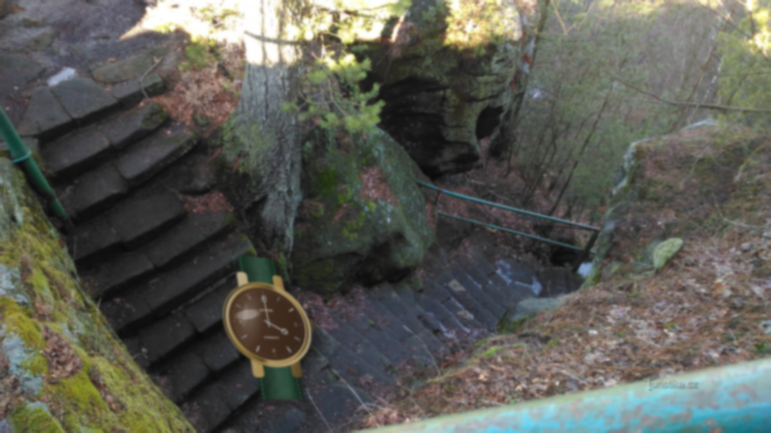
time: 4:00
